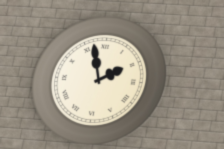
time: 1:57
